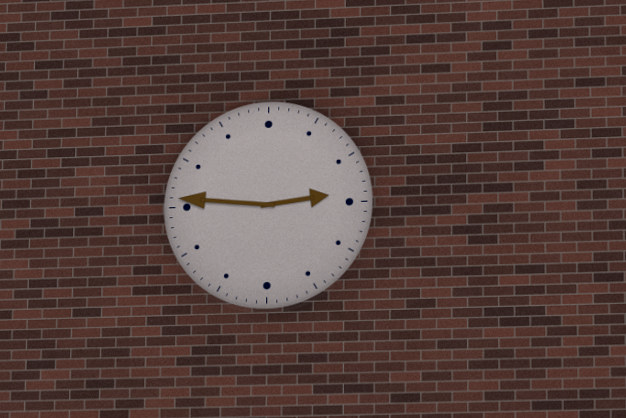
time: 2:46
